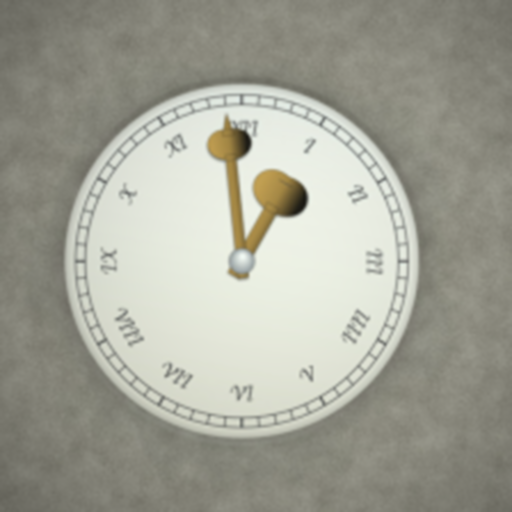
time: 12:59
